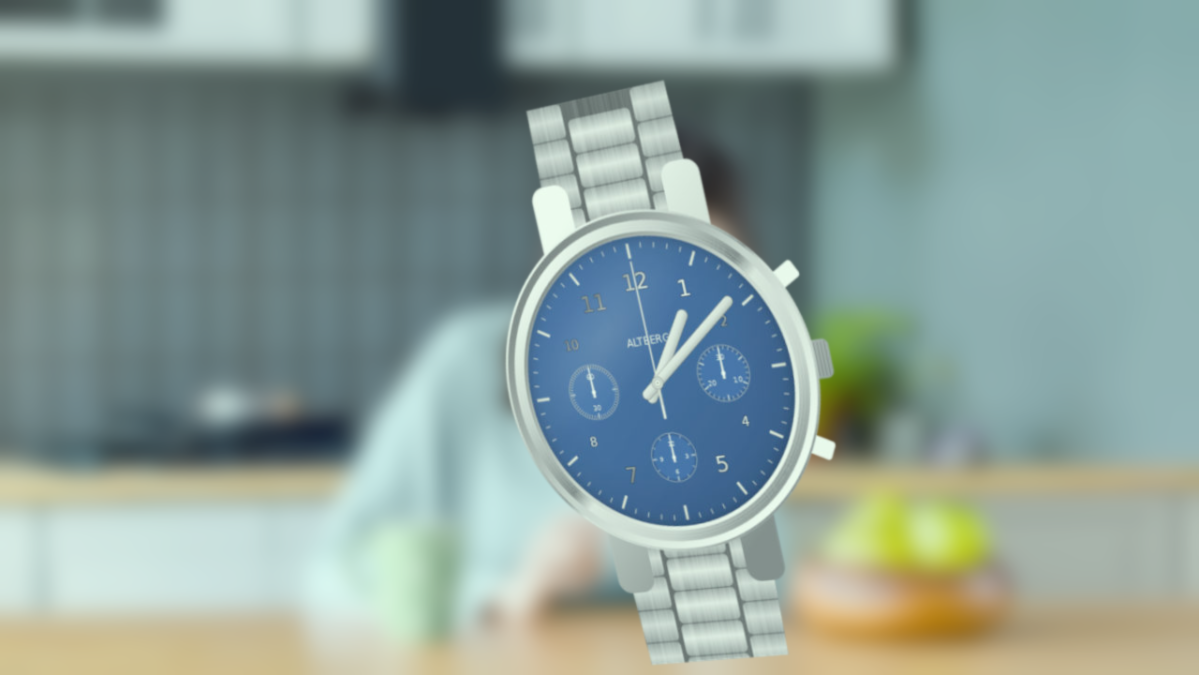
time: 1:09
